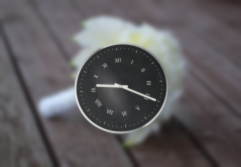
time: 9:20
